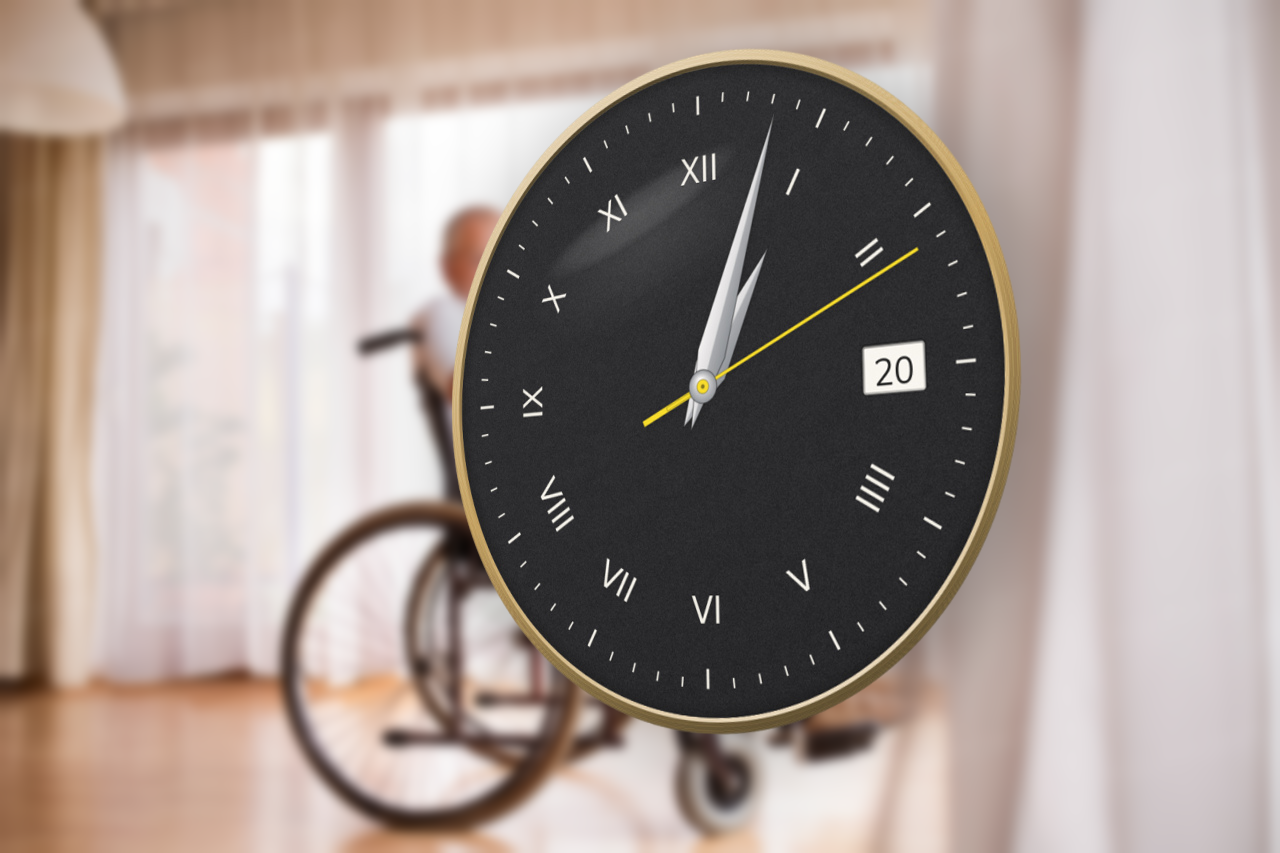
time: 1:03:11
